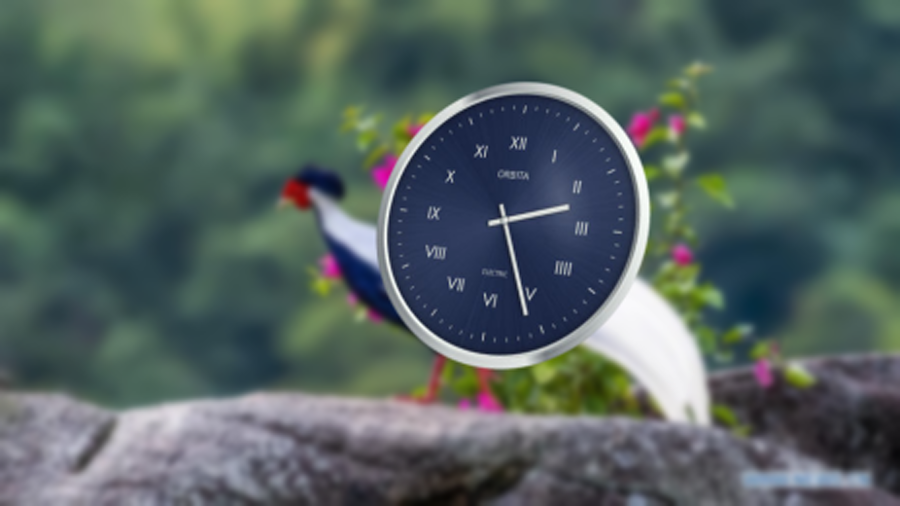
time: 2:26
